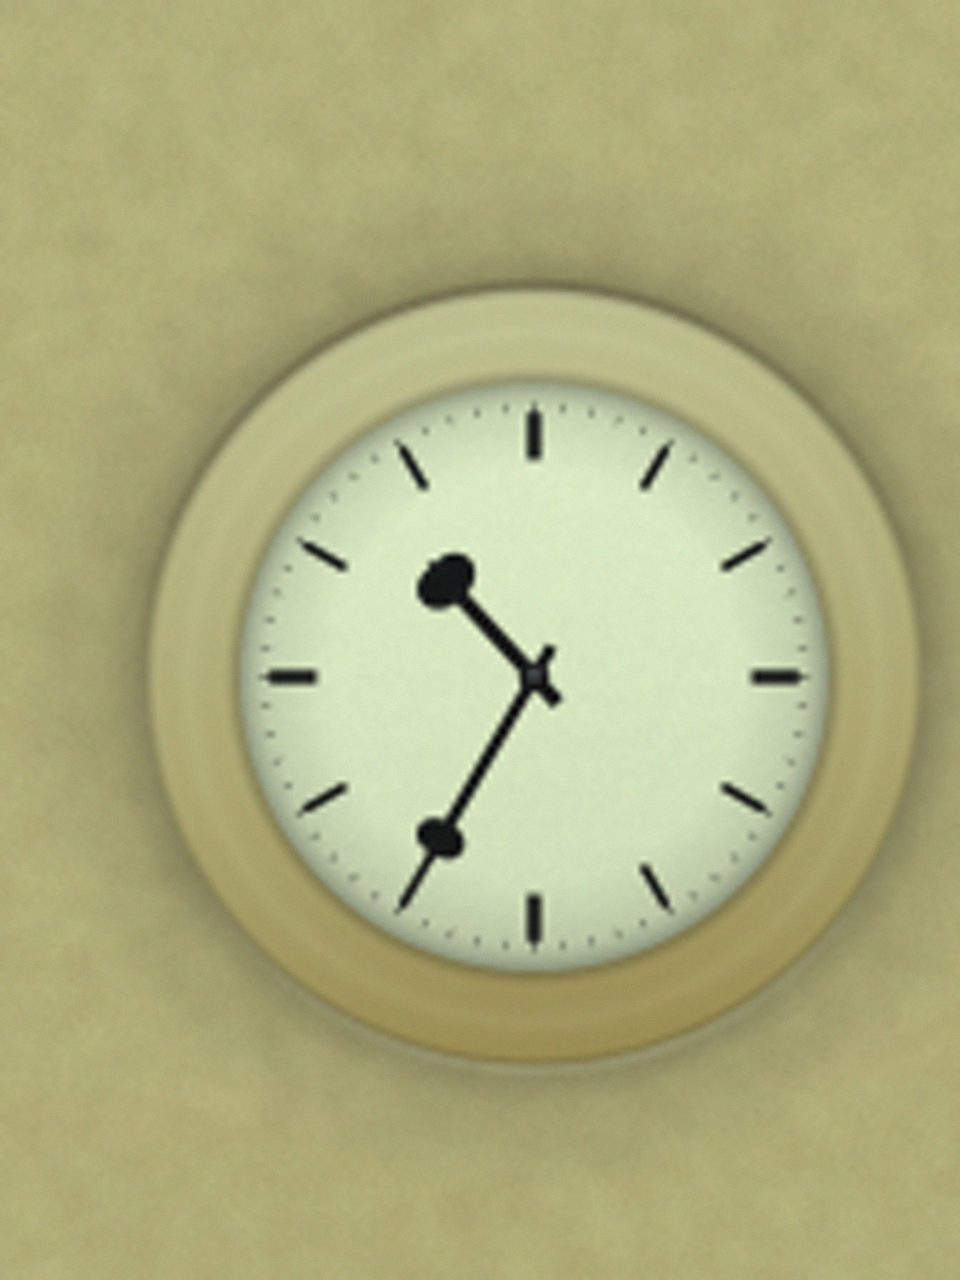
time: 10:35
